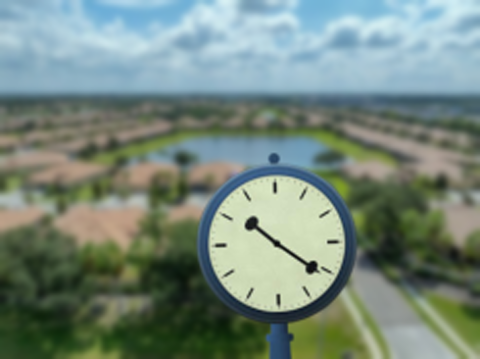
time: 10:21
